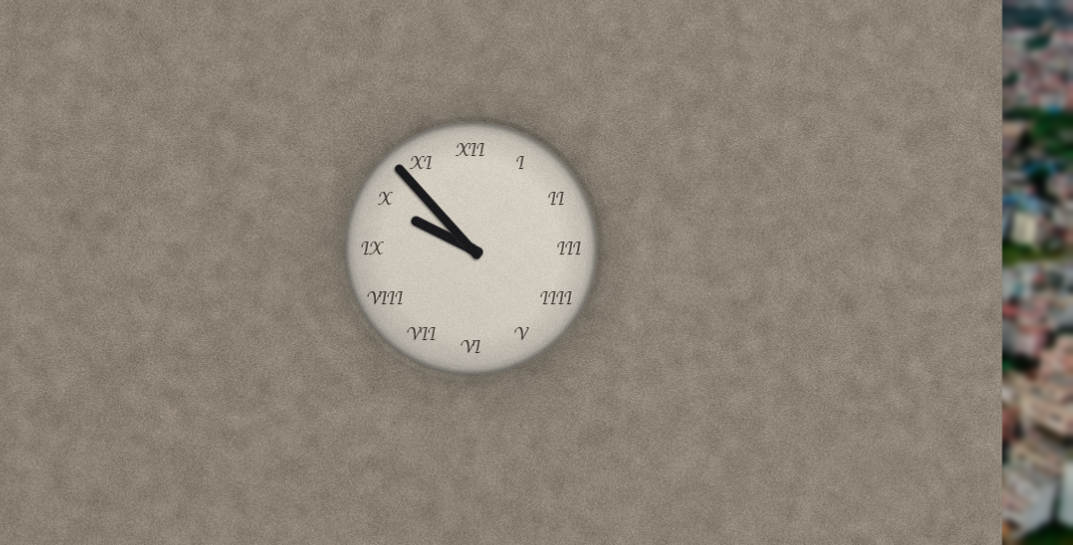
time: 9:53
